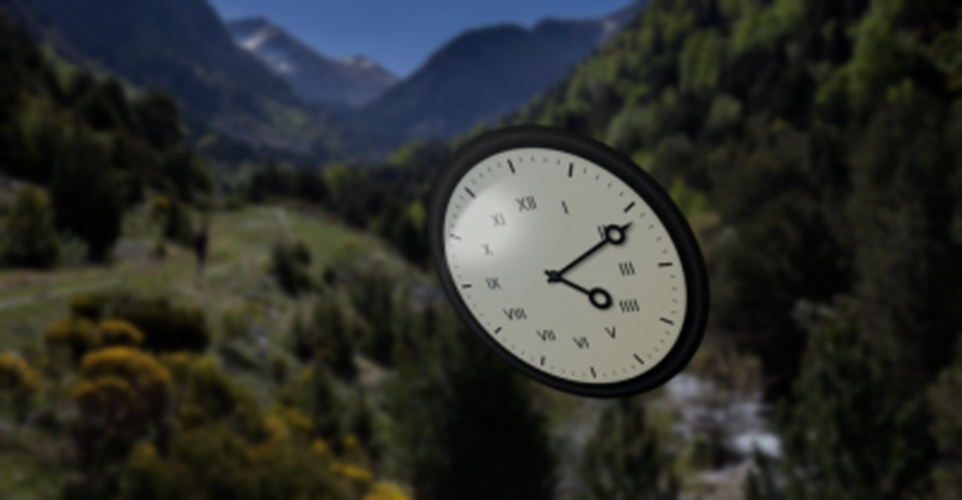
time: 4:11
